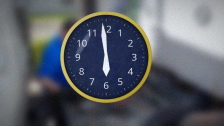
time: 5:59
